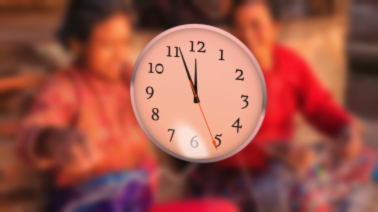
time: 11:56:26
